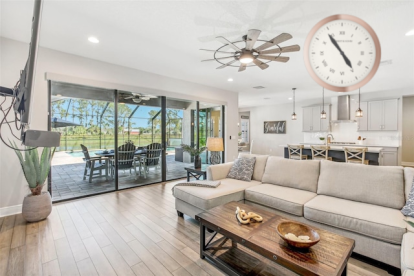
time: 4:54
